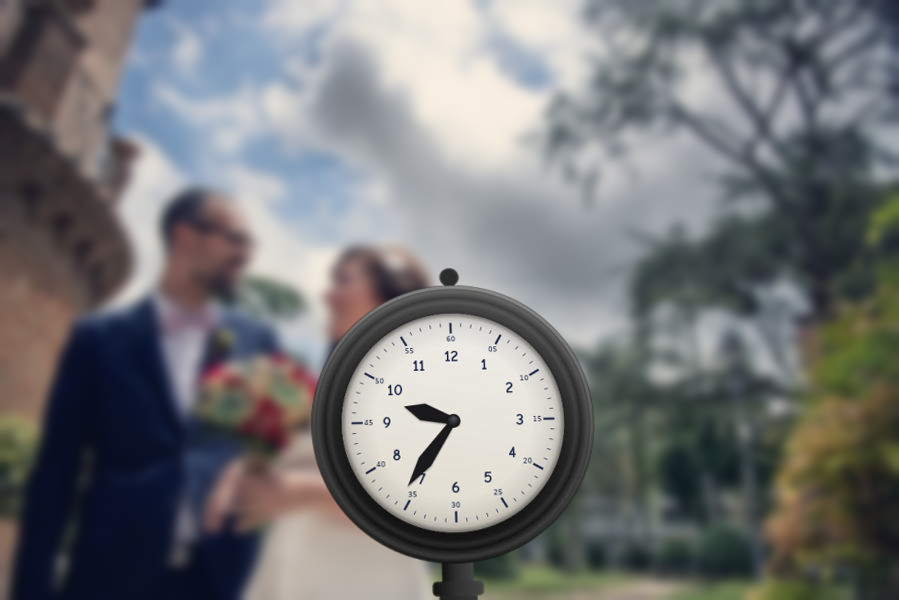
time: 9:36
